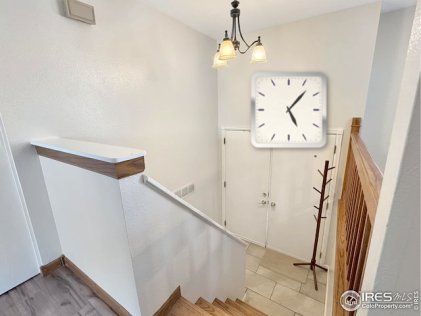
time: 5:07
